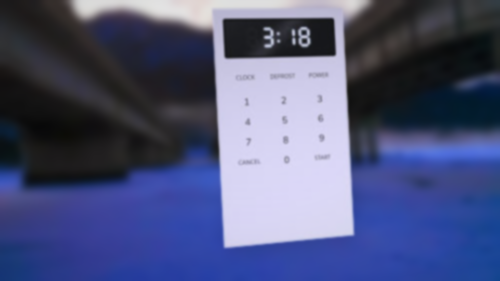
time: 3:18
